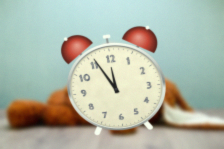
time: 11:56
